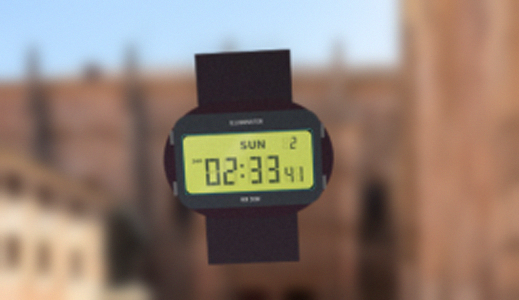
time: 2:33:41
